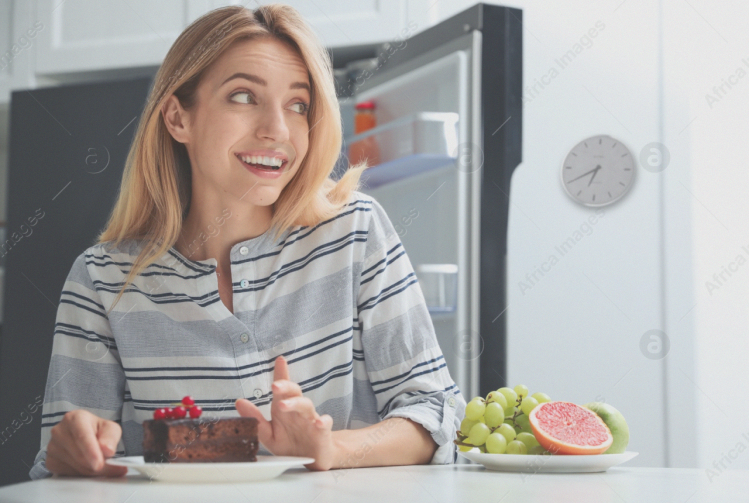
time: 6:40
